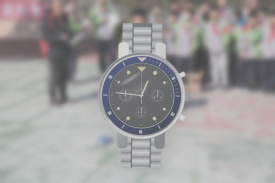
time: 12:46
